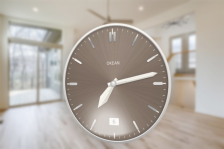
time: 7:13
